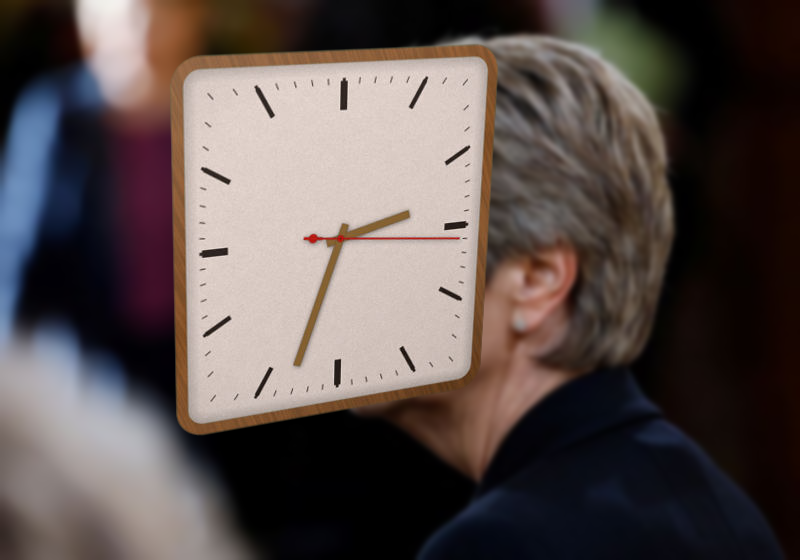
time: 2:33:16
